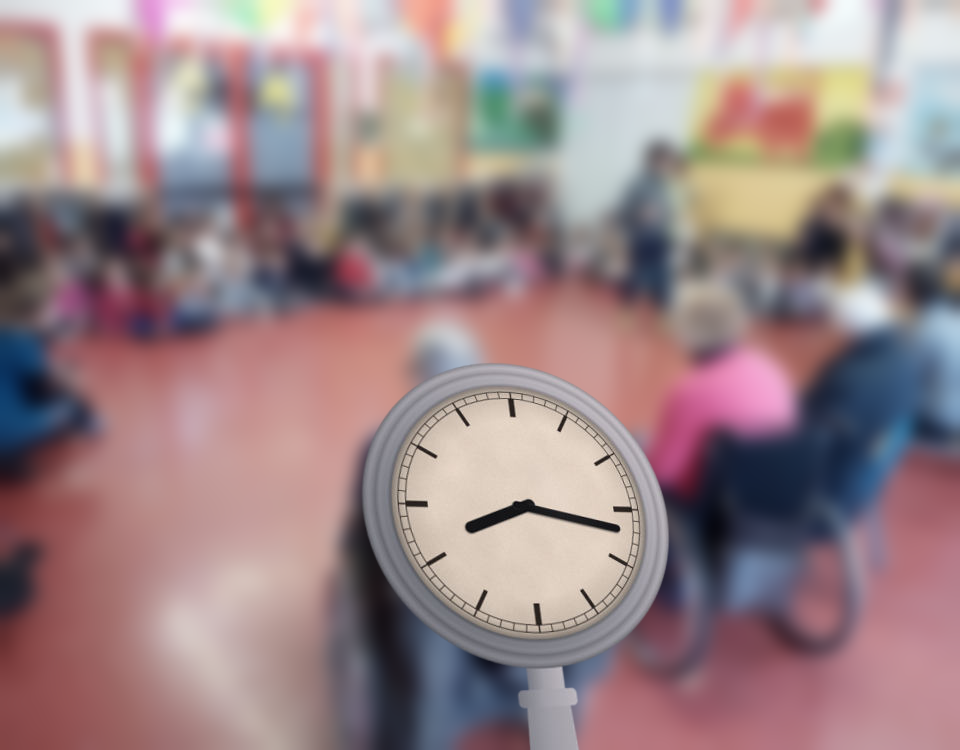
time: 8:17
